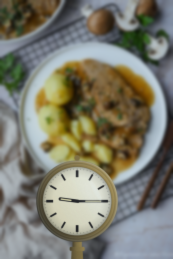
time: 9:15
